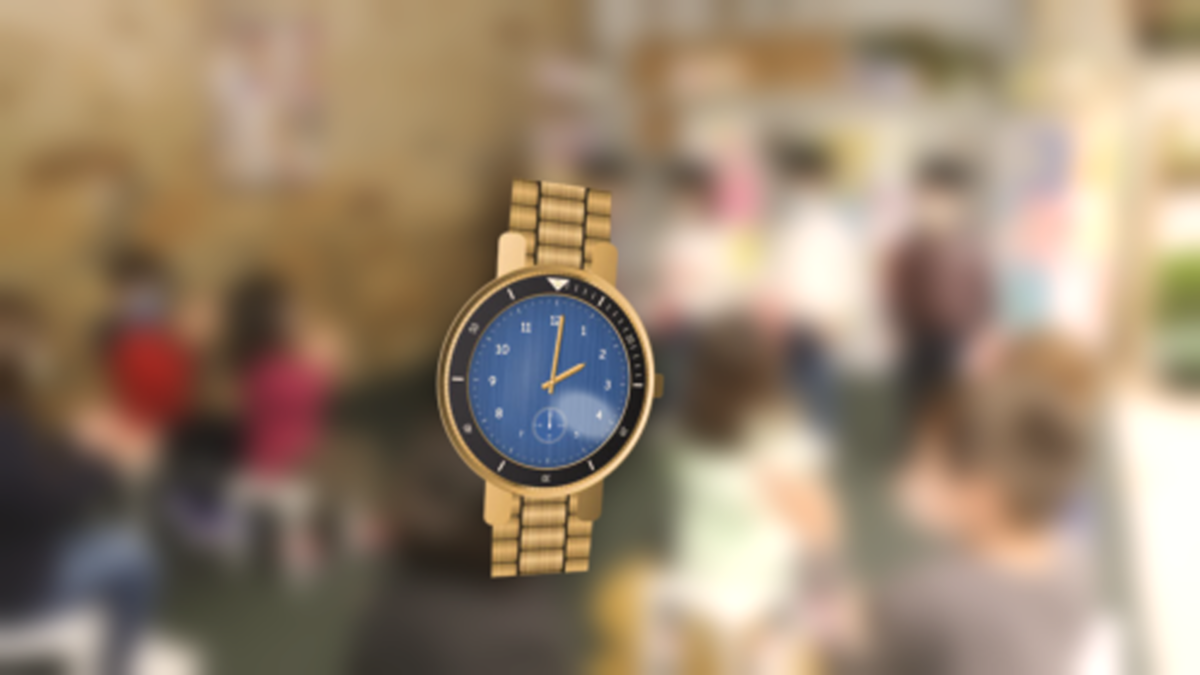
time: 2:01
